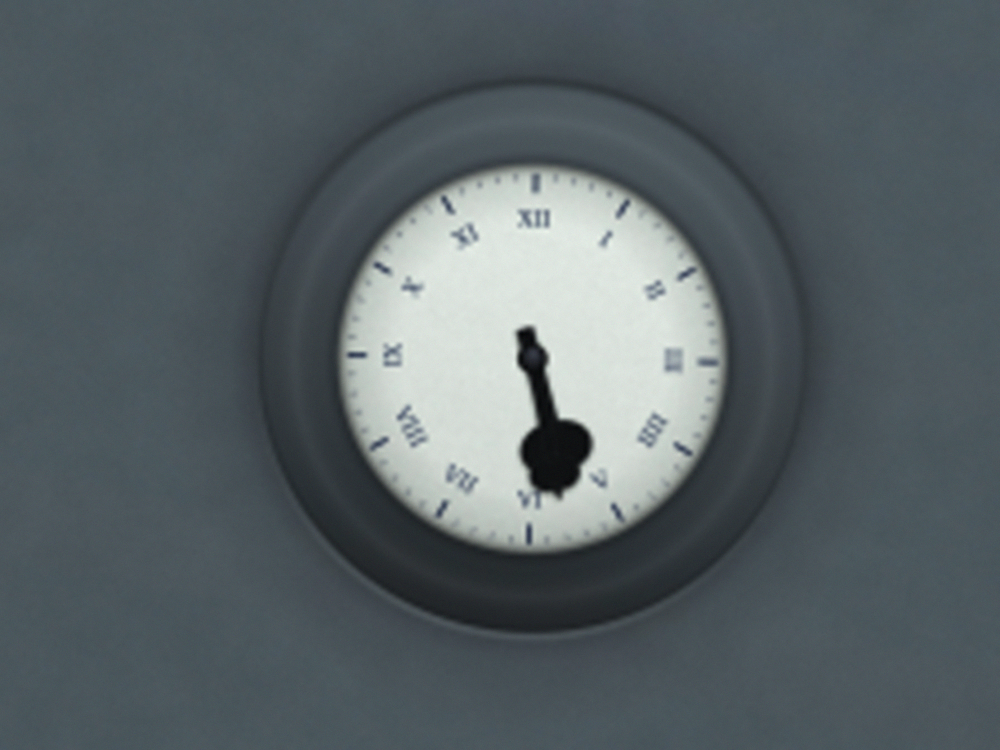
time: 5:28
